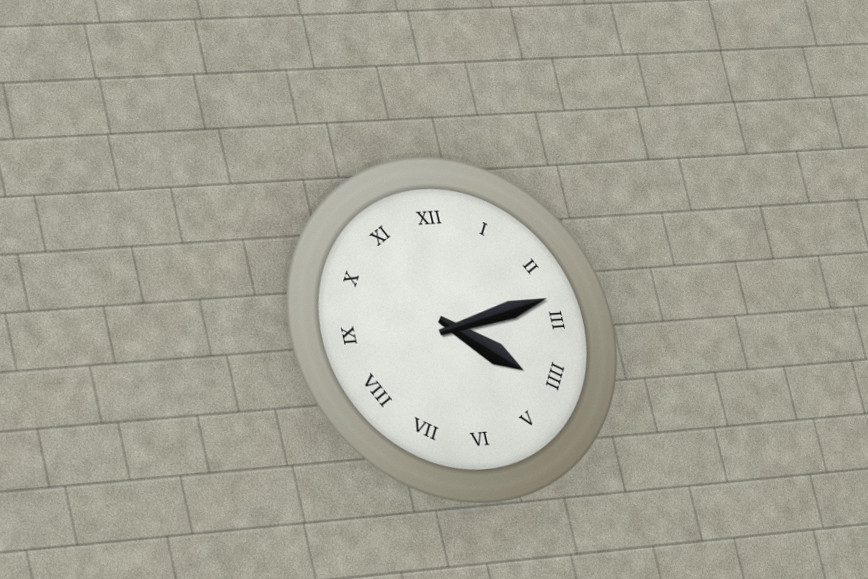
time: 4:13
